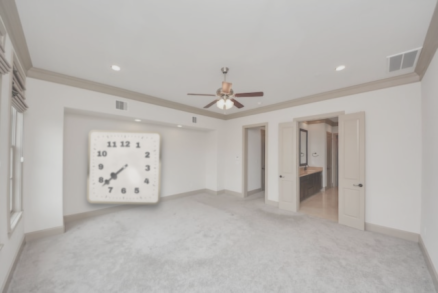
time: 7:38
